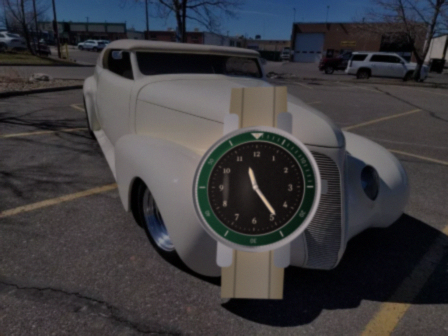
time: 11:24
